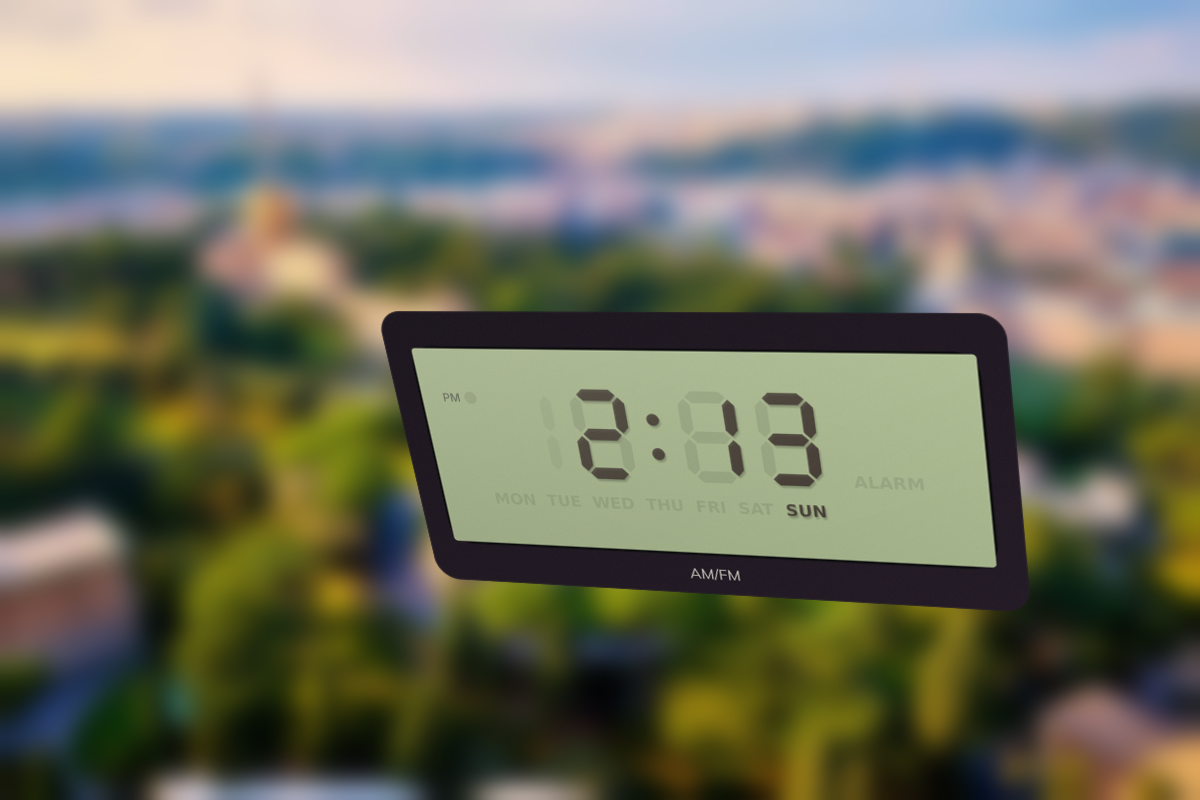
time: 2:13
